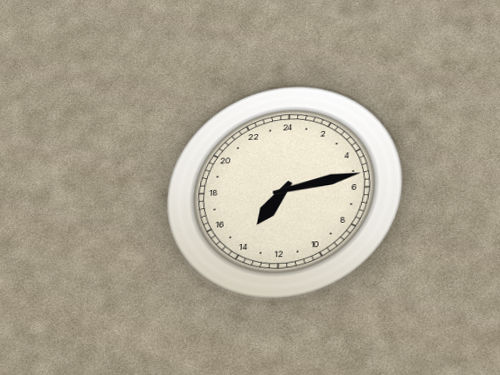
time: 14:13
